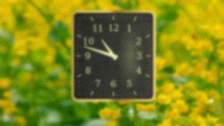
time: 10:48
